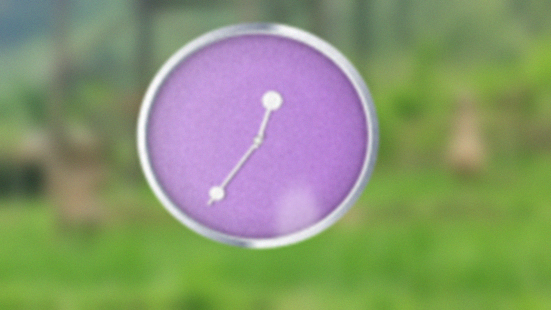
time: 12:36
